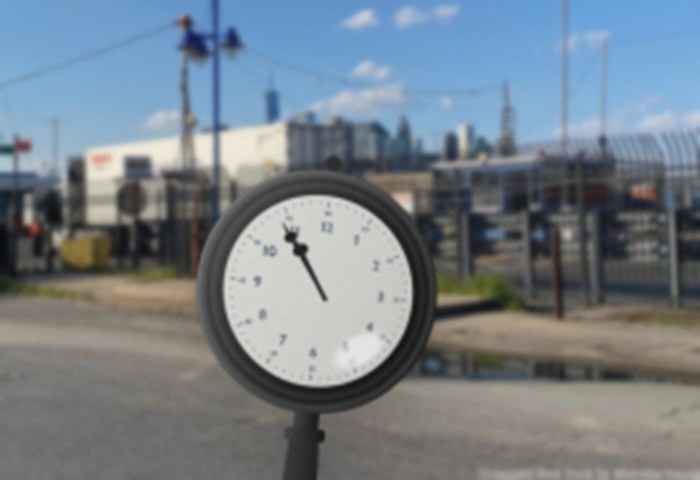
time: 10:54
